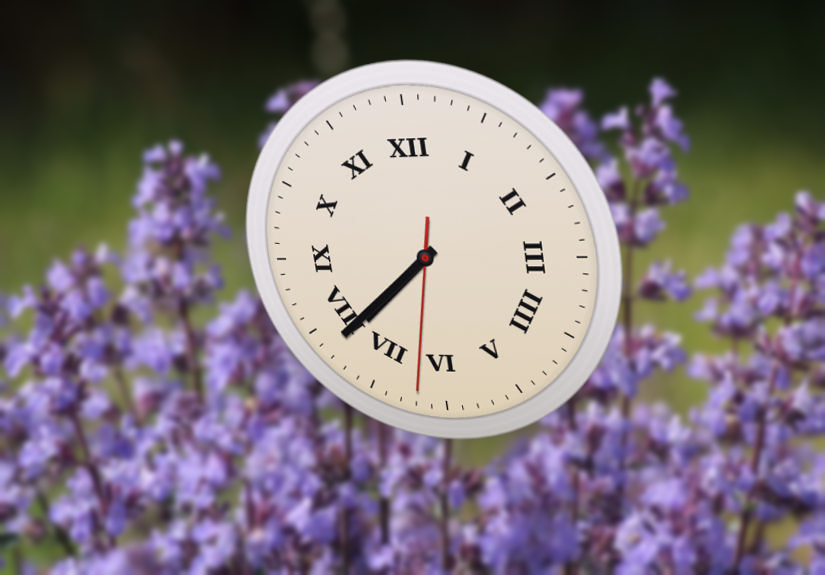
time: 7:38:32
